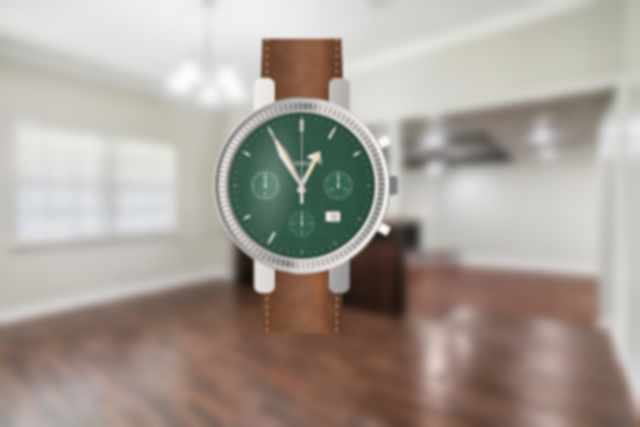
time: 12:55
